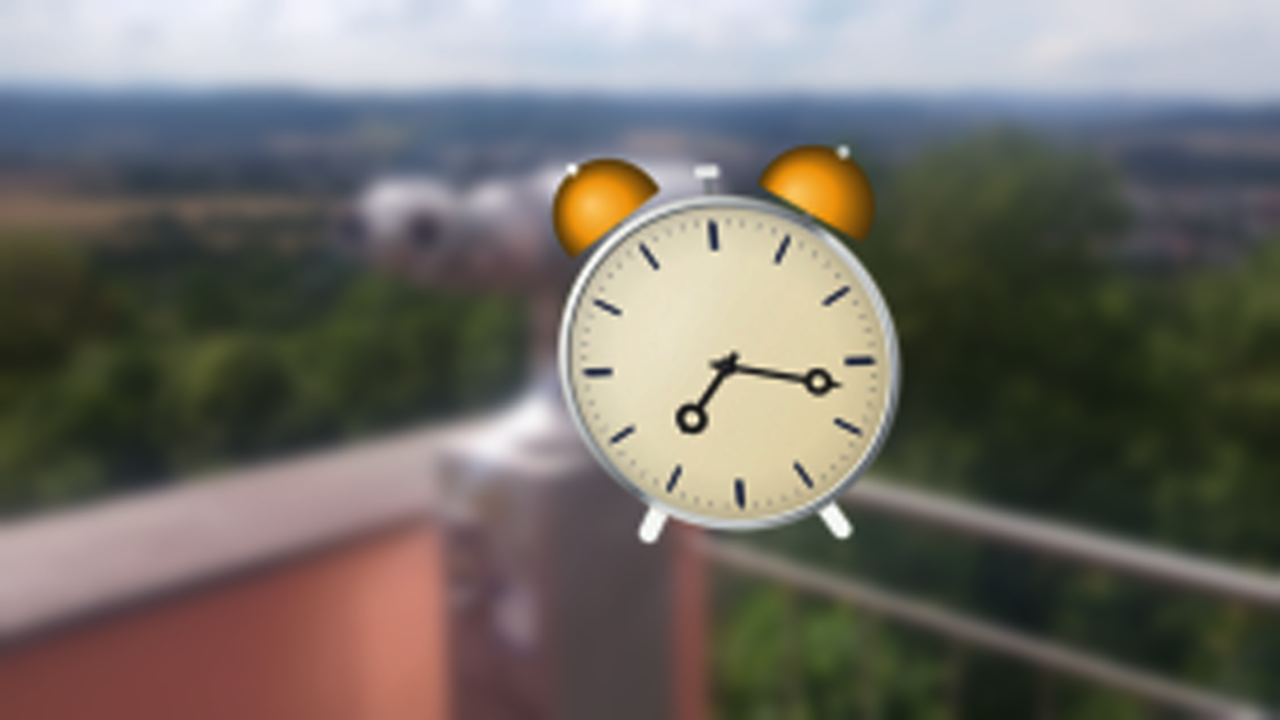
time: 7:17
